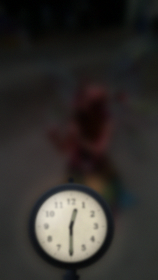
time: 12:30
